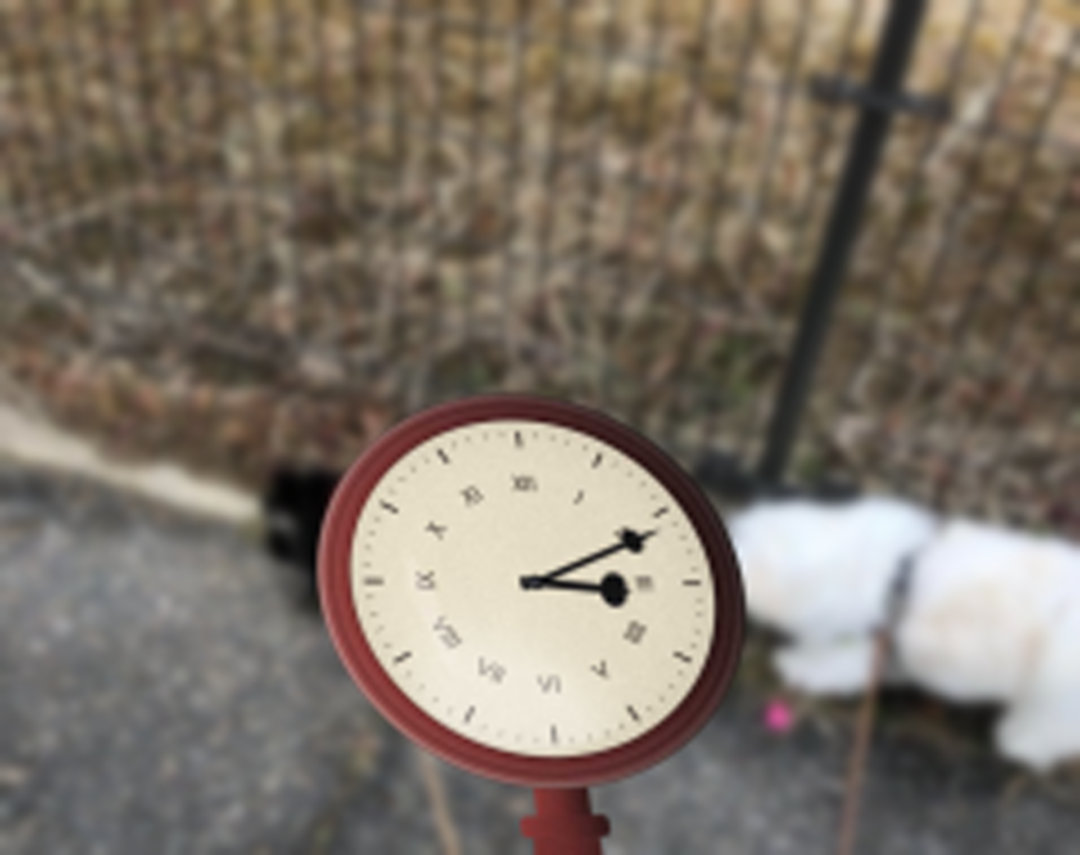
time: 3:11
